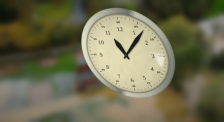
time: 11:07
